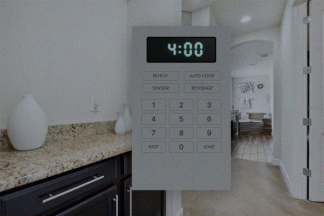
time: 4:00
